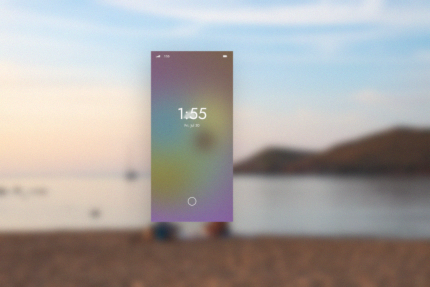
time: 1:55
